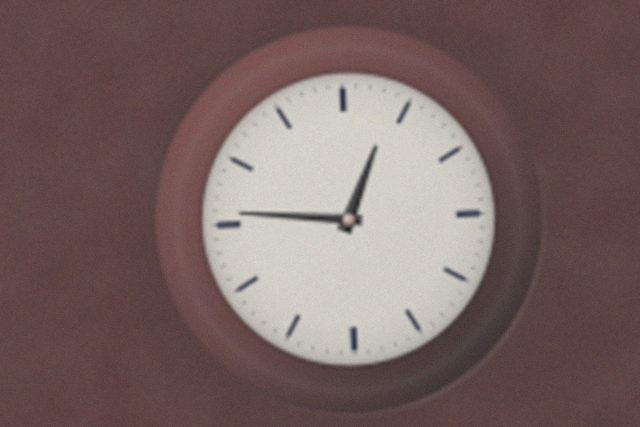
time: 12:46
